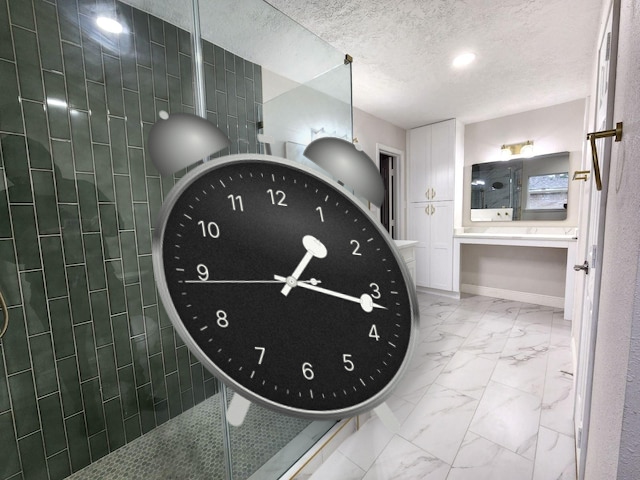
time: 1:16:44
